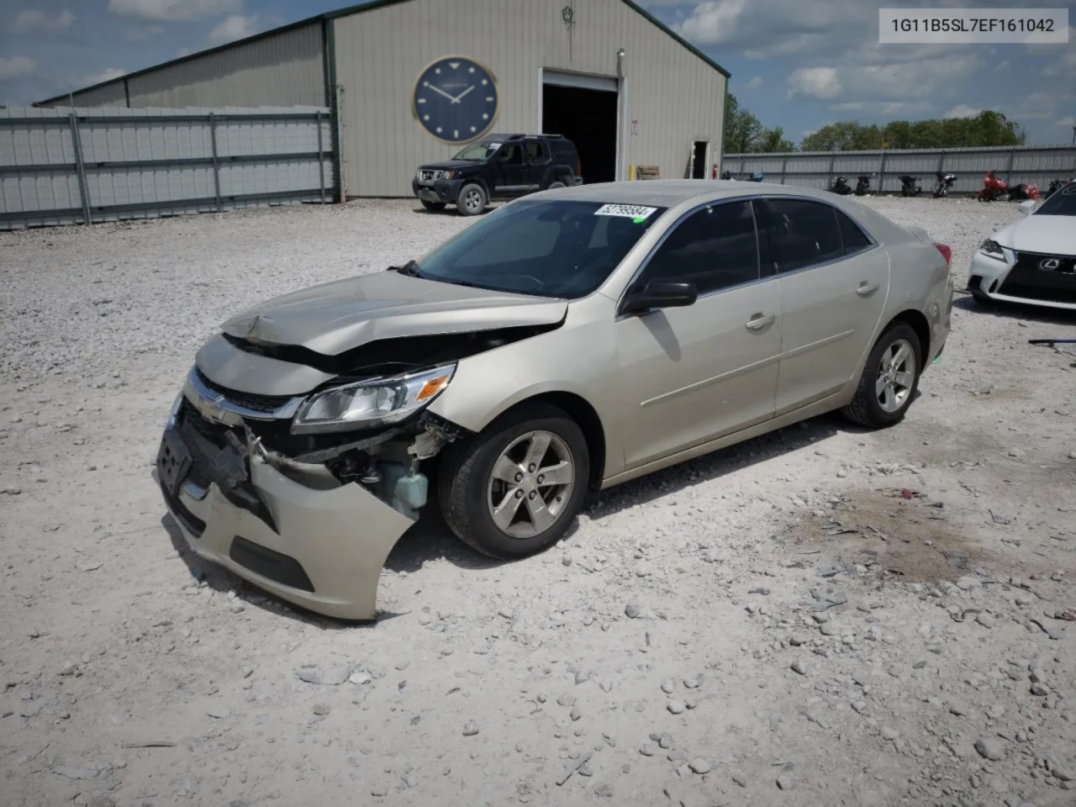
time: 1:50
